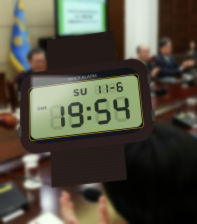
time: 19:54
